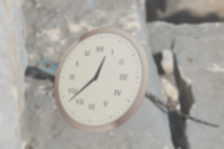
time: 12:38
